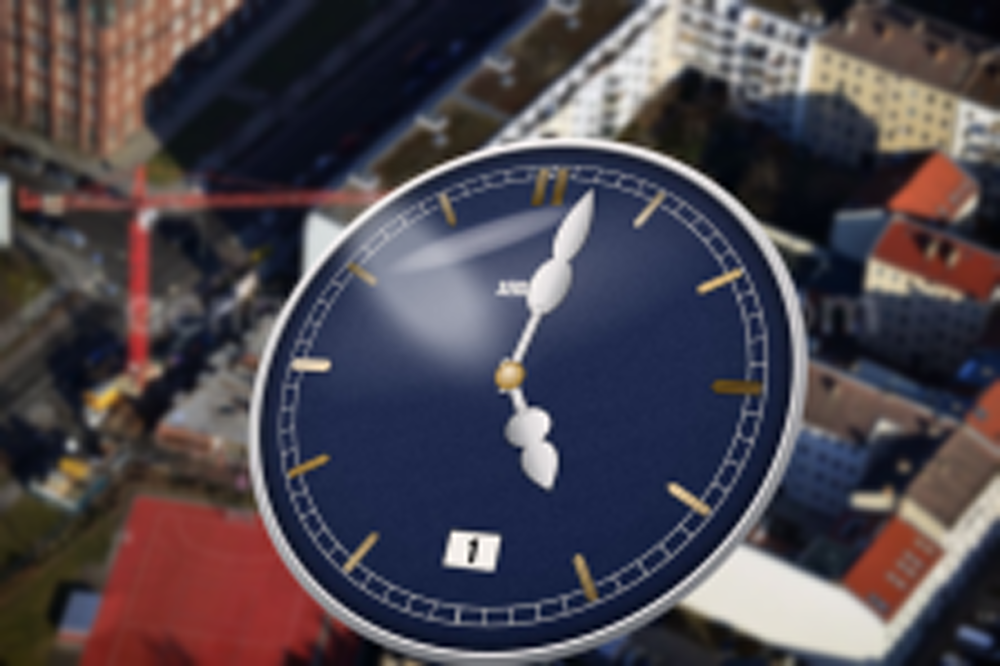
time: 5:02
